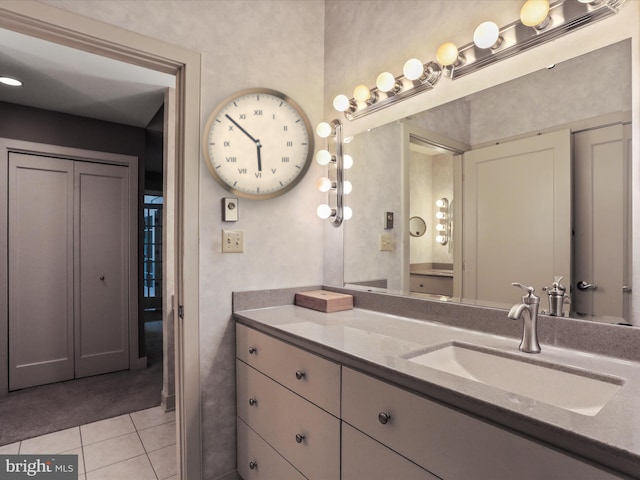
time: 5:52
